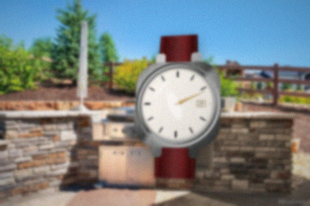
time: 2:11
